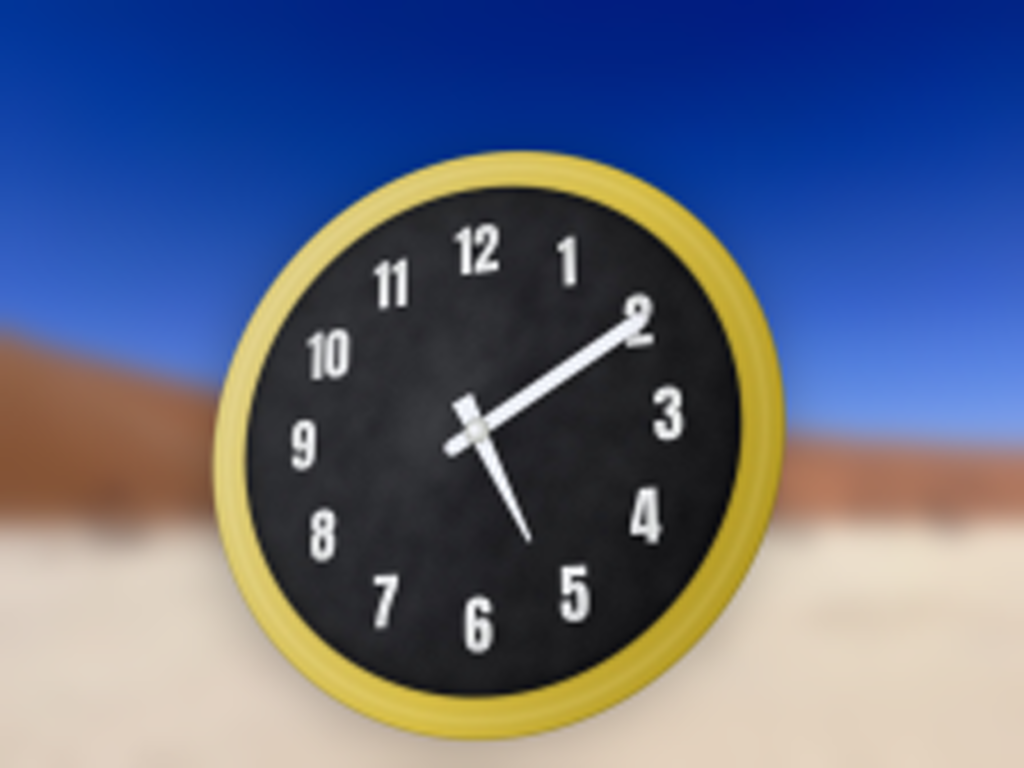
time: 5:10
